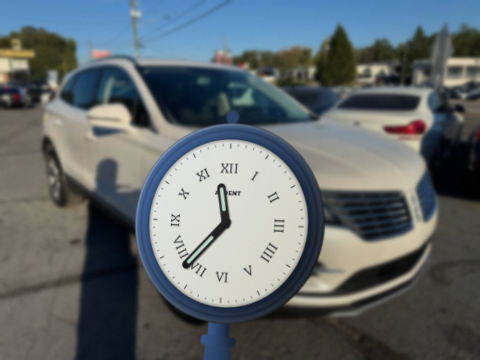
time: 11:37
